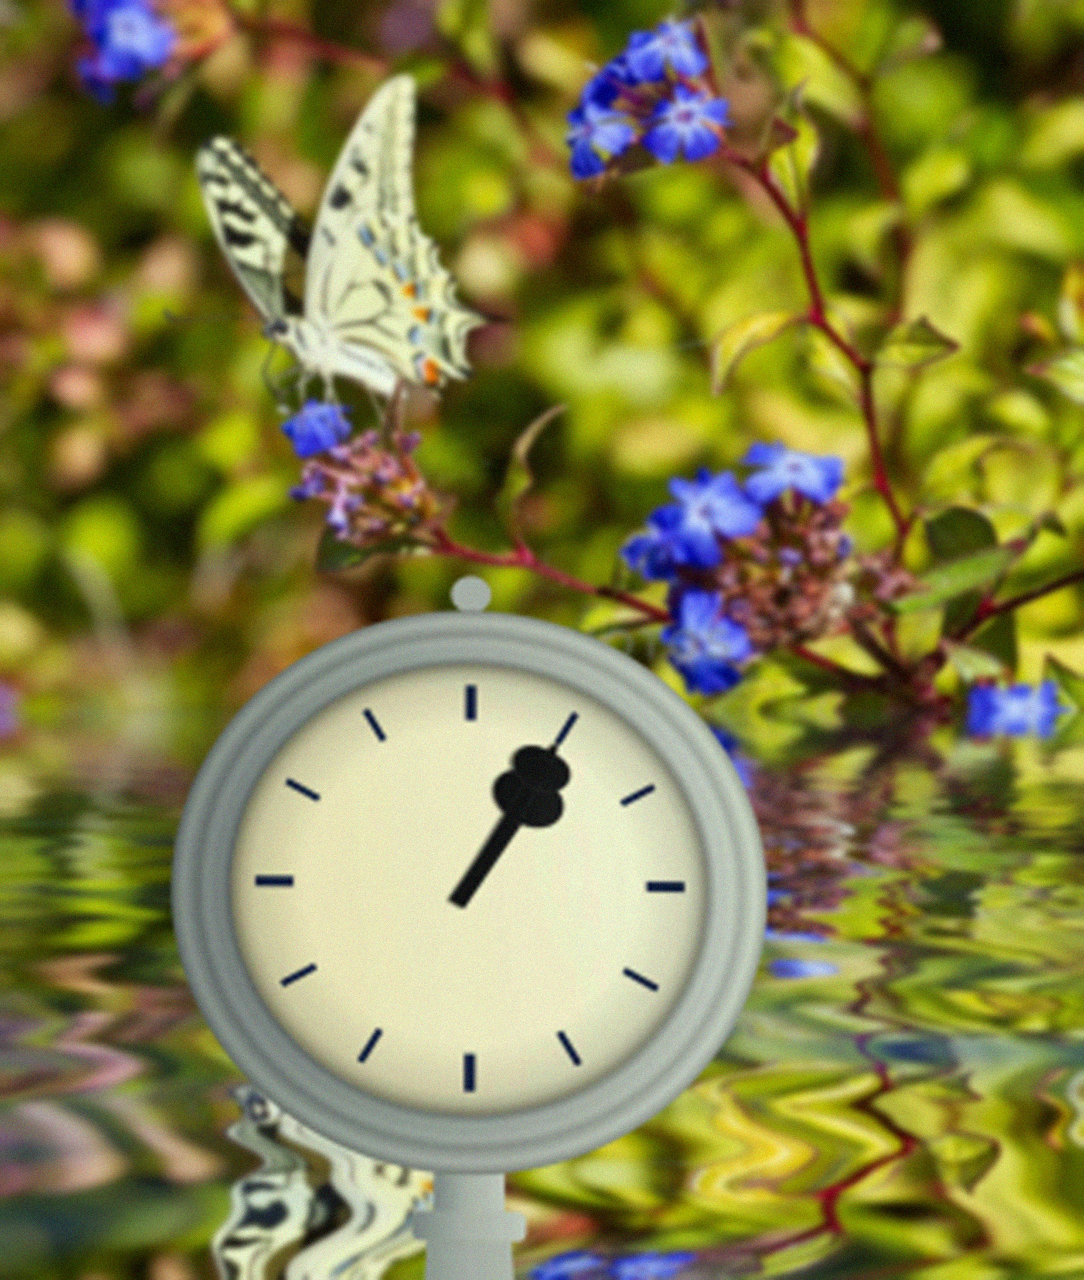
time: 1:05
